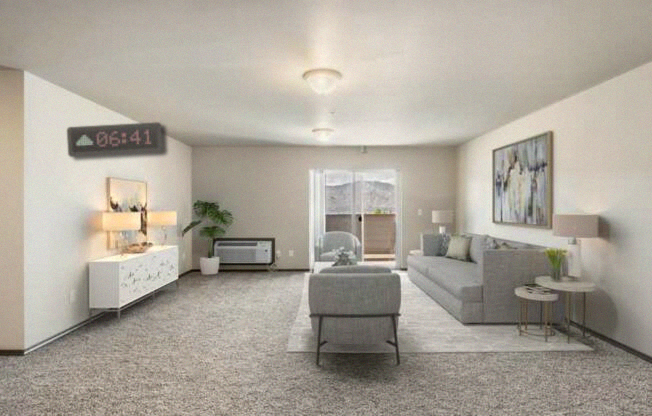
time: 6:41
